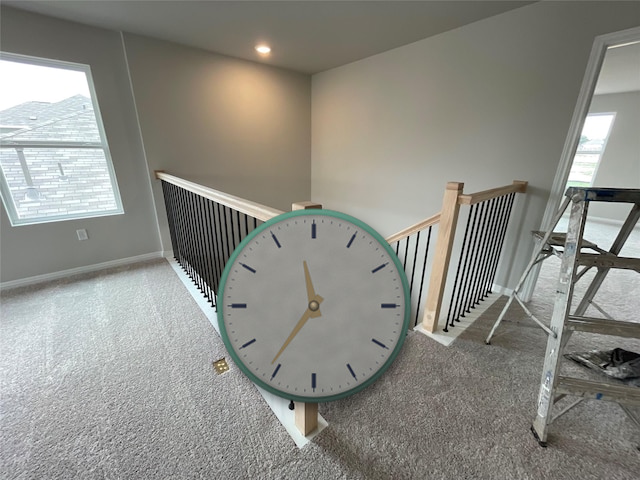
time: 11:36
